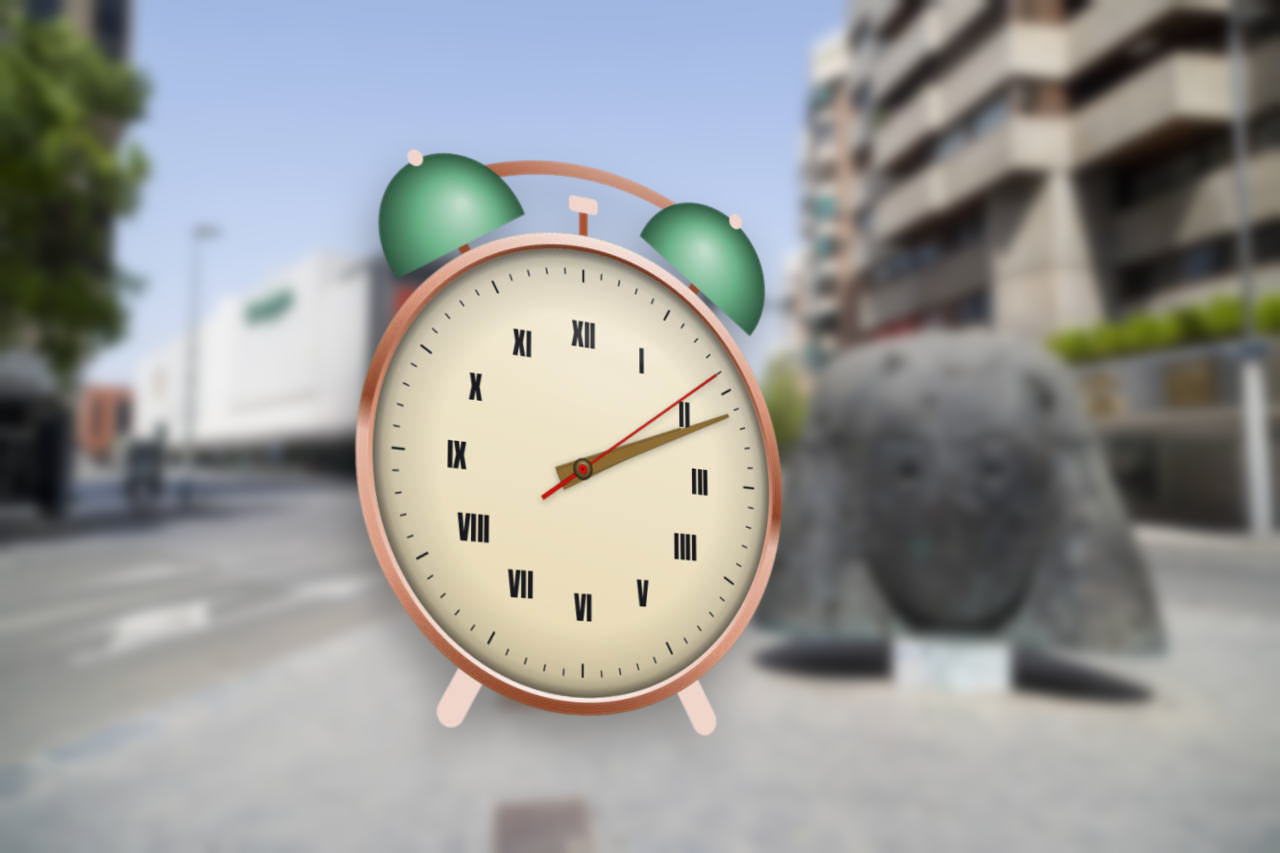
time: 2:11:09
